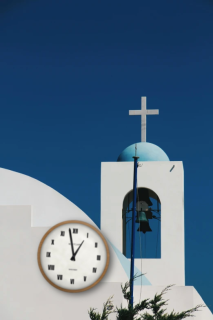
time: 12:58
